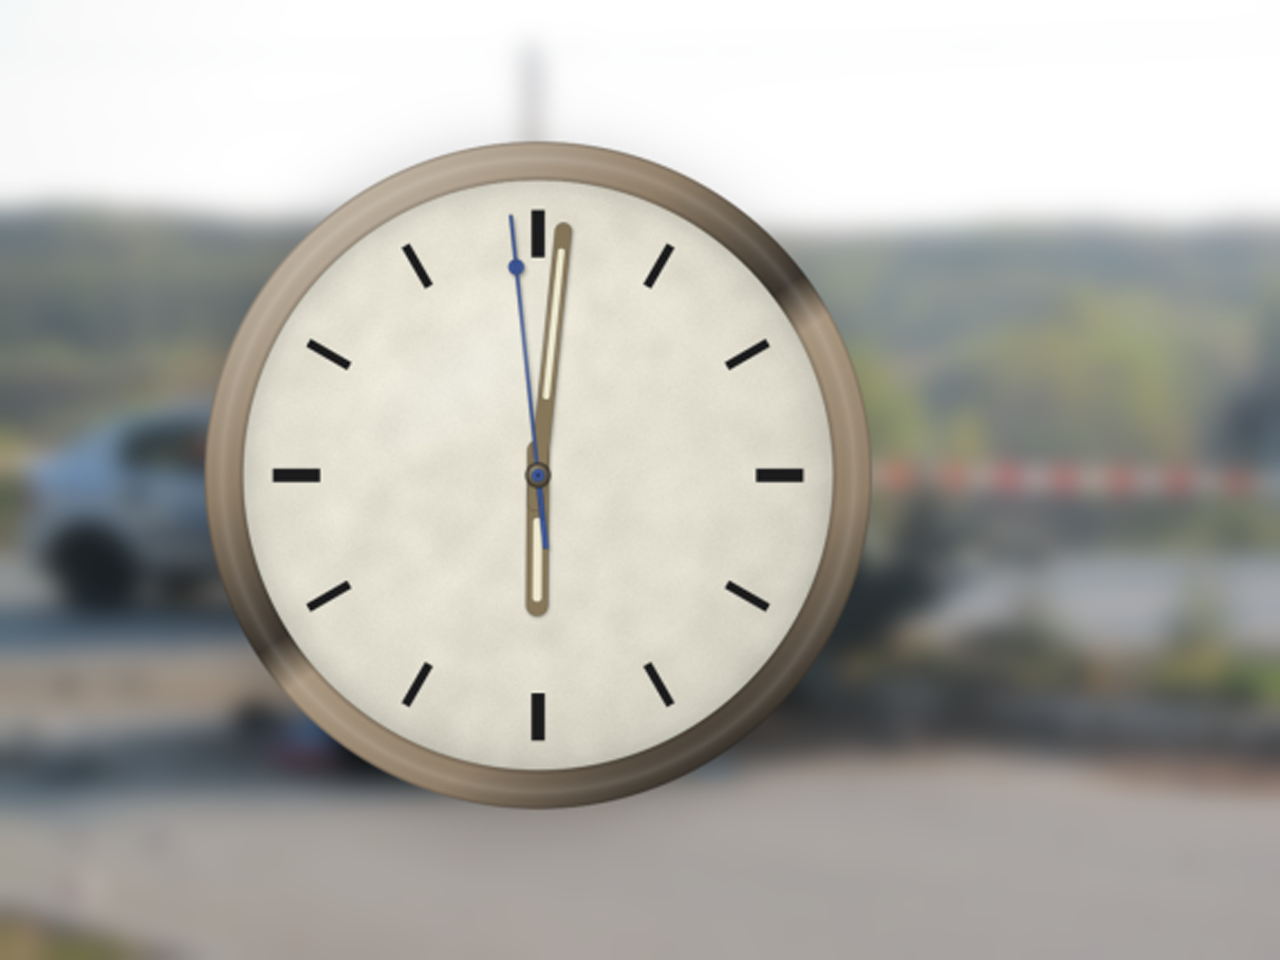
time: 6:00:59
